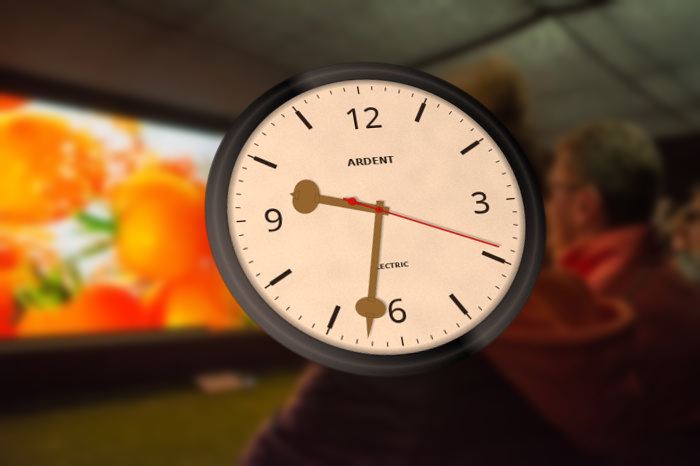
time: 9:32:19
